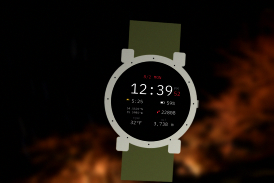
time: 12:39
